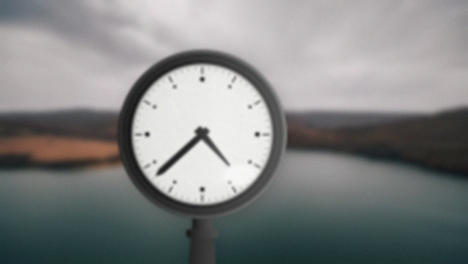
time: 4:38
